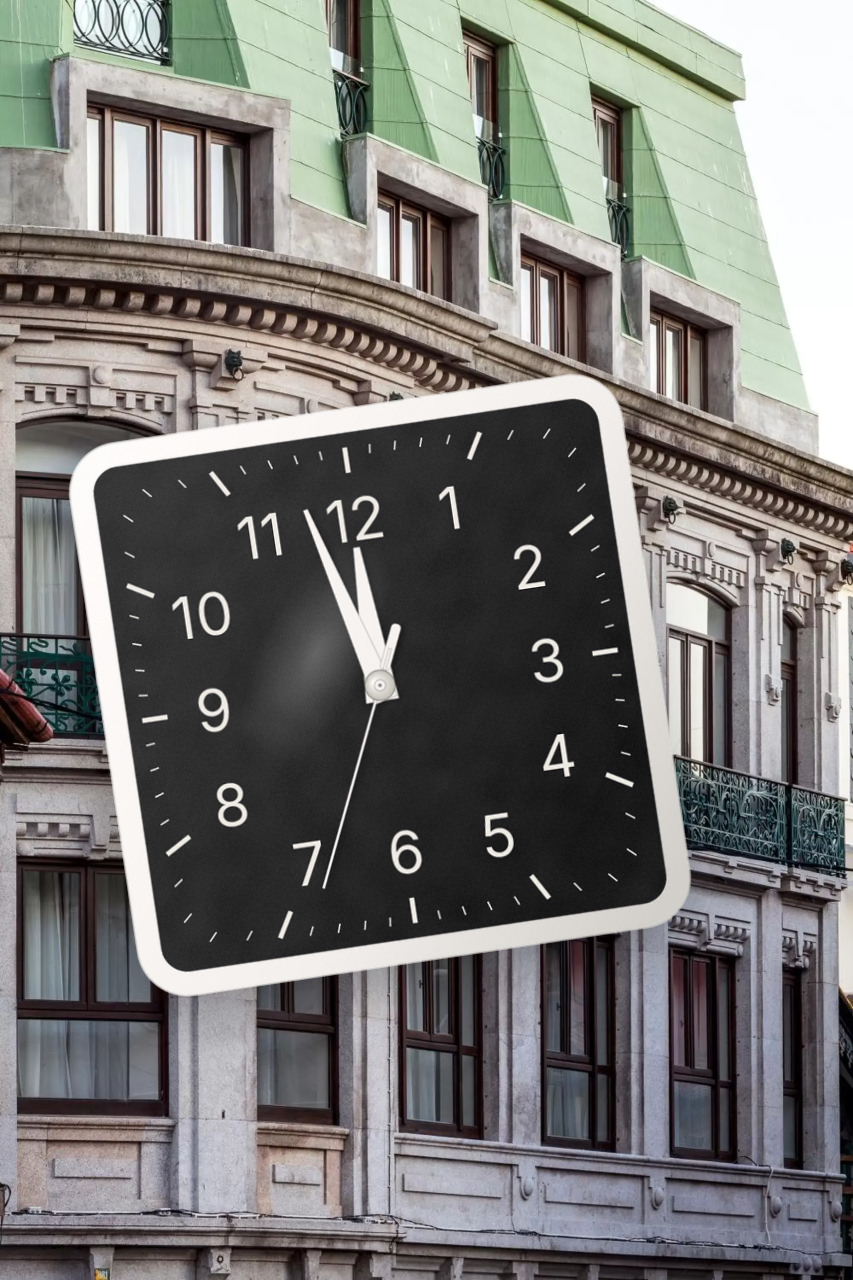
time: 11:57:34
